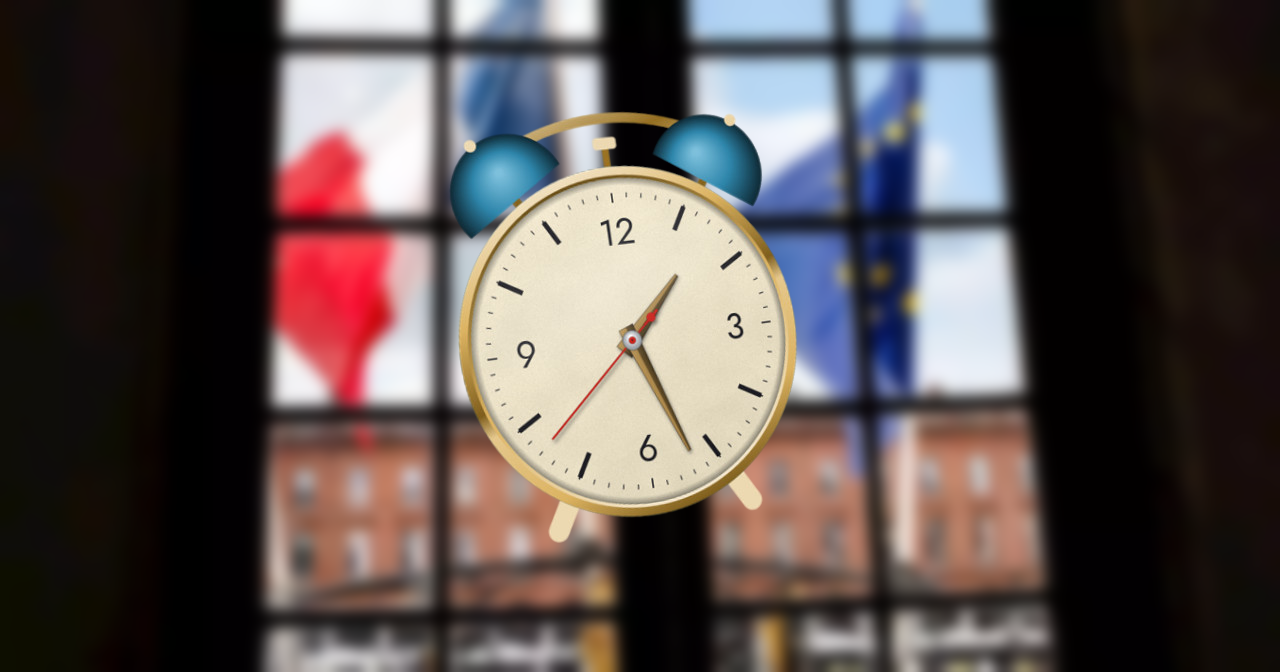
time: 1:26:38
